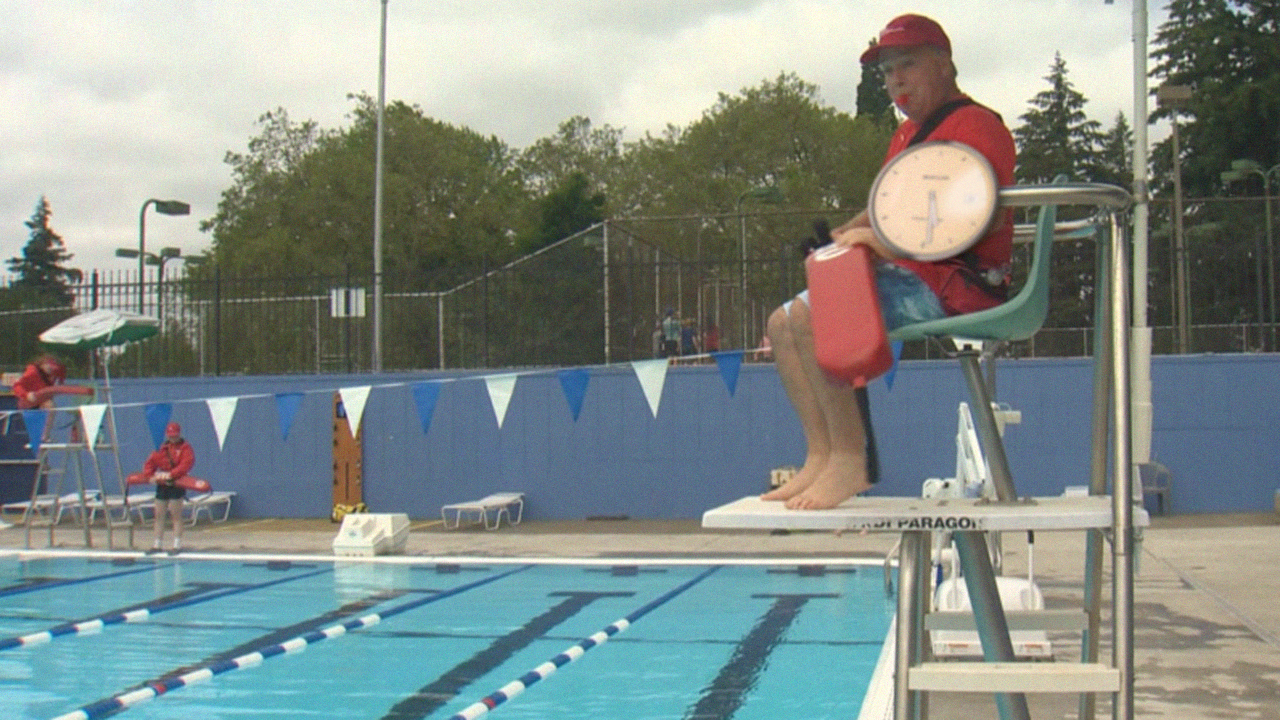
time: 5:29
